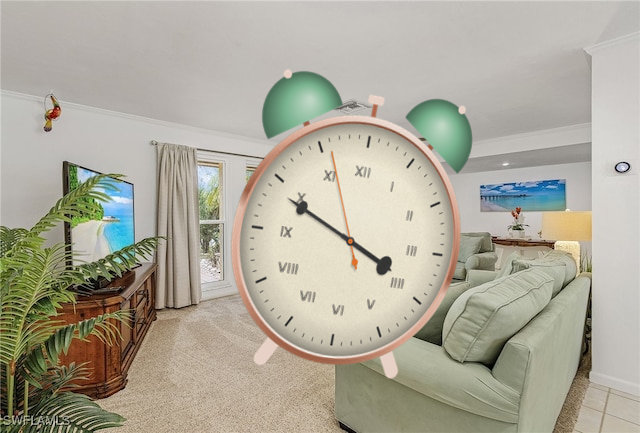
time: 3:48:56
